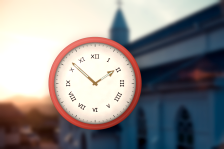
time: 1:52
